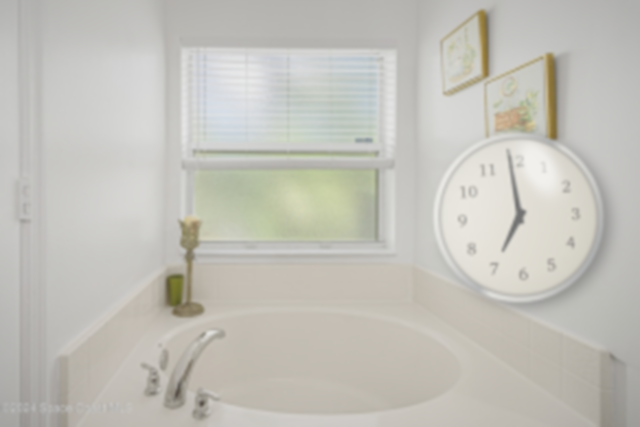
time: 6:59
